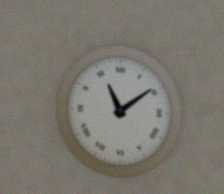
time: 11:09
